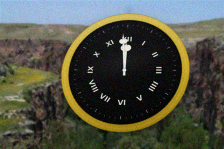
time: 11:59
